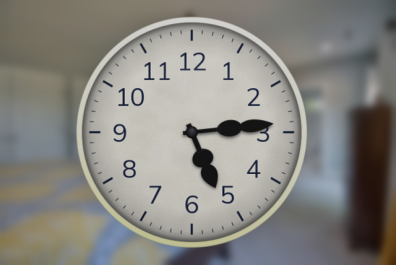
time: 5:14
